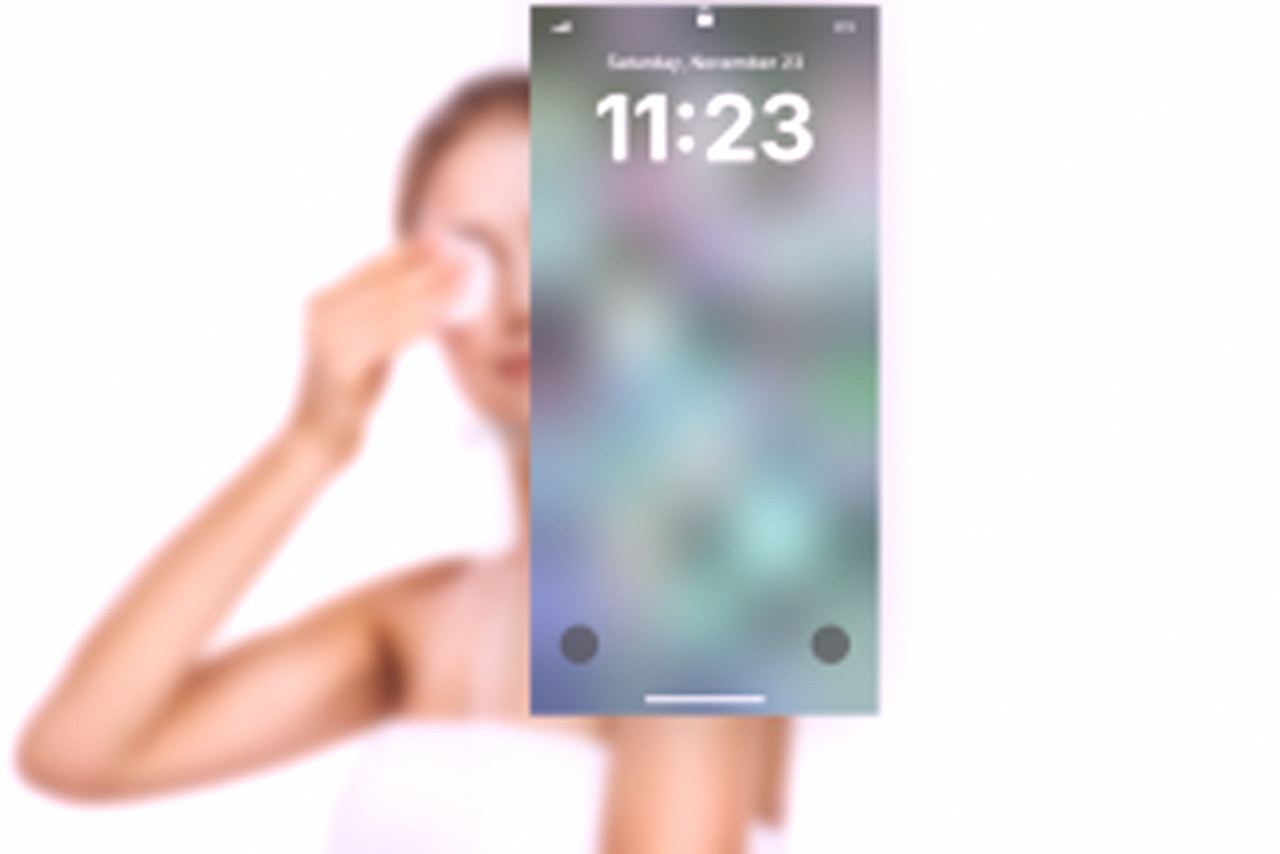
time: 11:23
